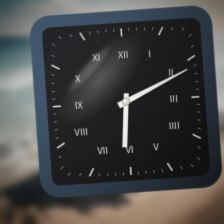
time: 6:11
